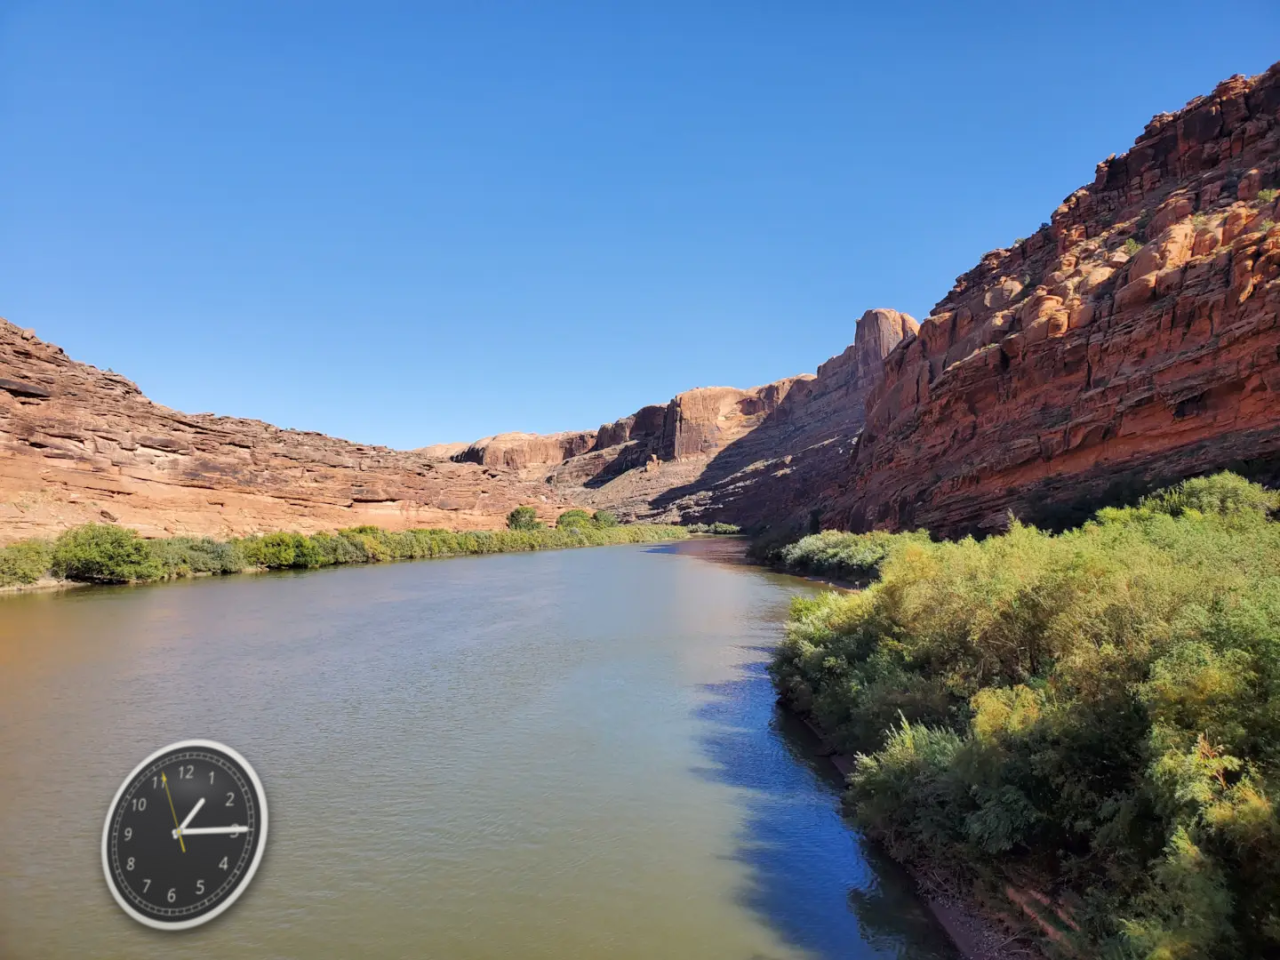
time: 1:14:56
